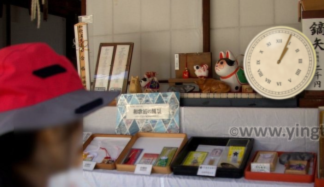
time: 1:04
